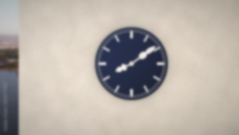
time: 8:09
